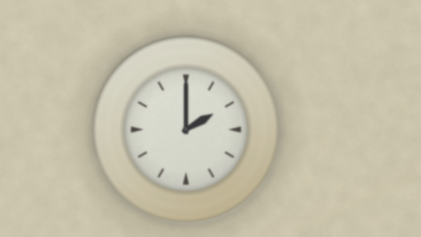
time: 2:00
